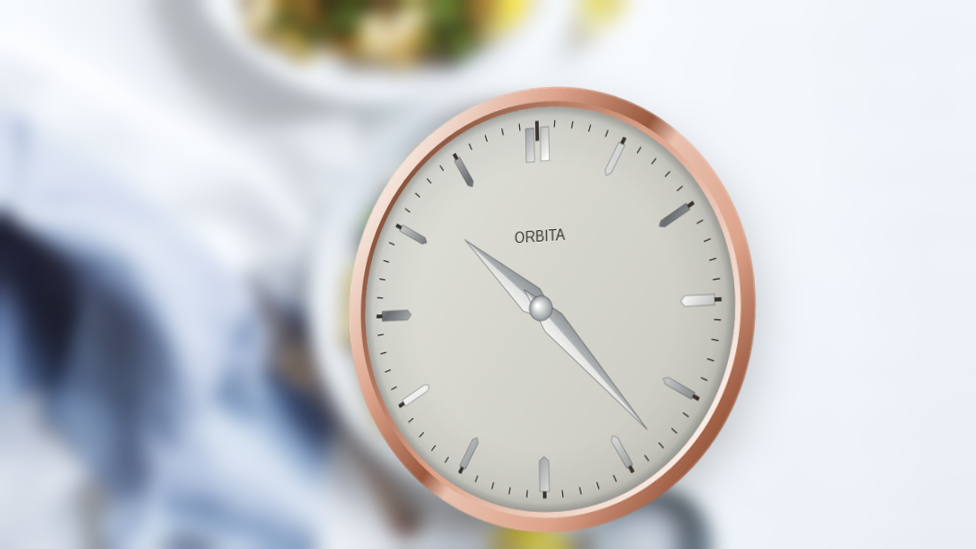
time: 10:23
